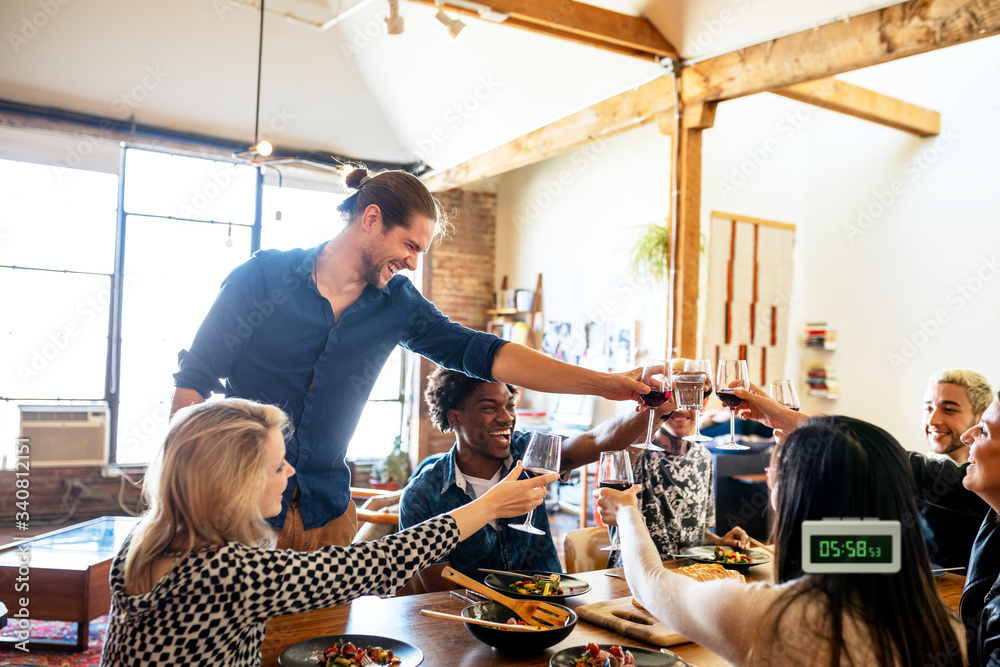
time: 5:58
